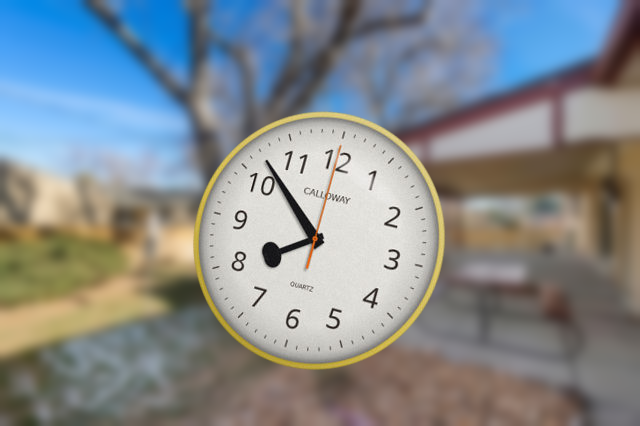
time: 7:52:00
